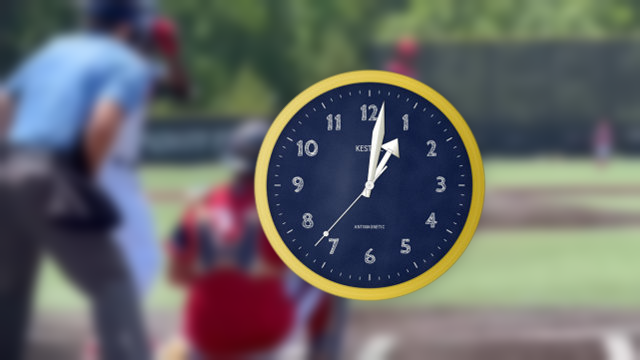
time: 1:01:37
